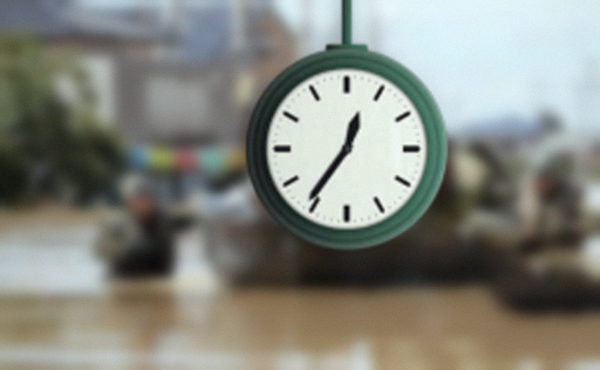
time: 12:36
